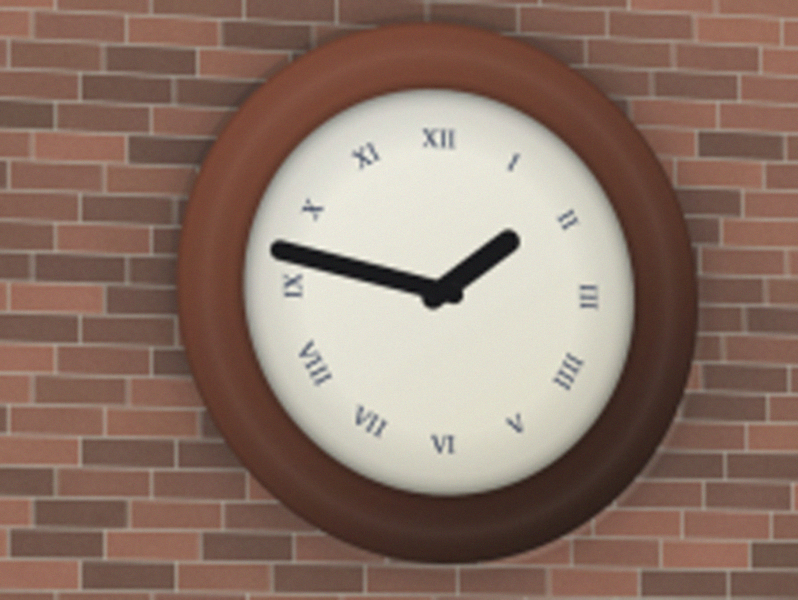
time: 1:47
